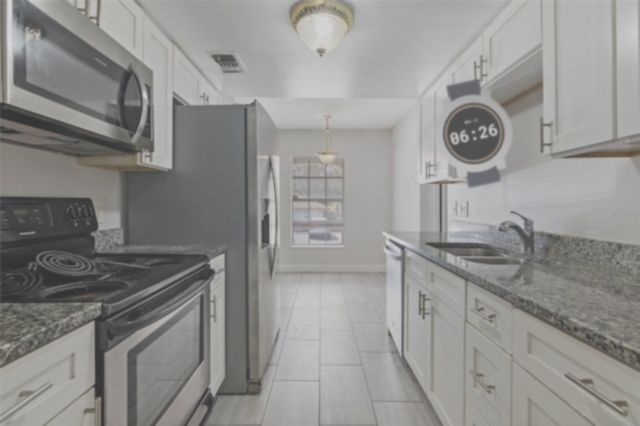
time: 6:26
